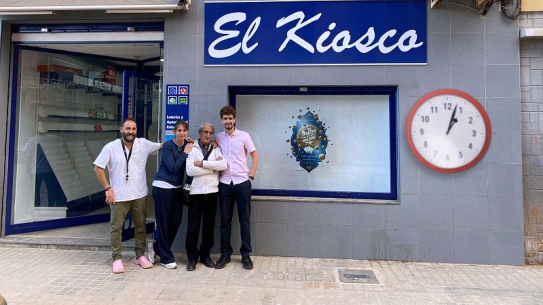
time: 1:03
